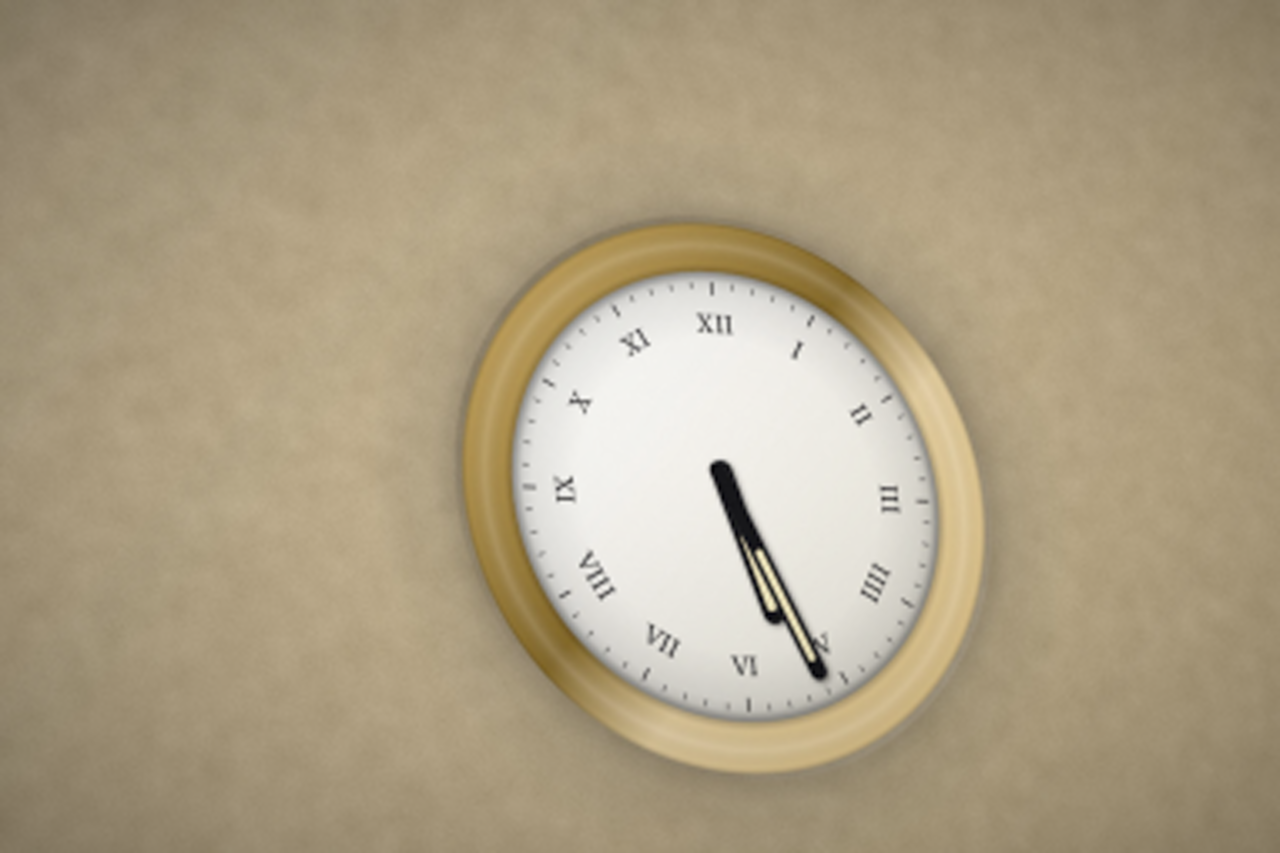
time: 5:26
